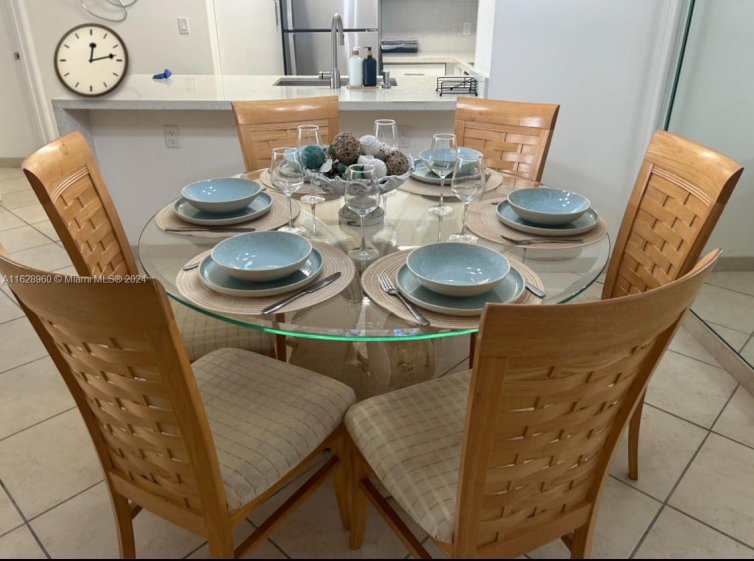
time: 12:13
